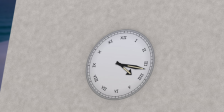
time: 4:17
